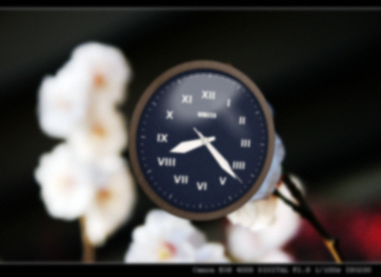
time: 8:22:22
